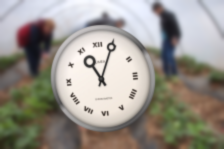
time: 11:04
